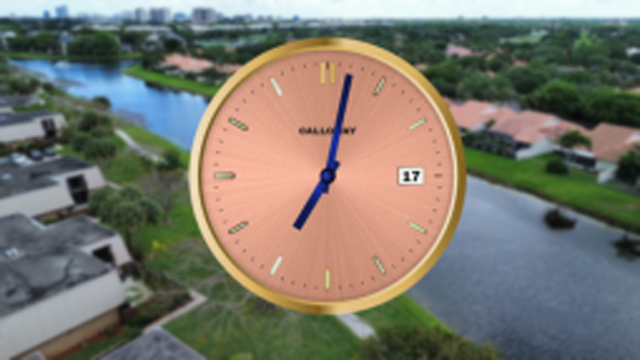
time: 7:02
